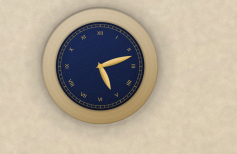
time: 5:12
